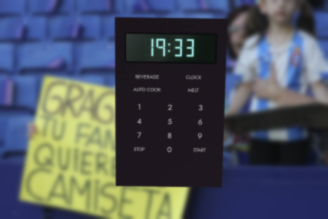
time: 19:33
